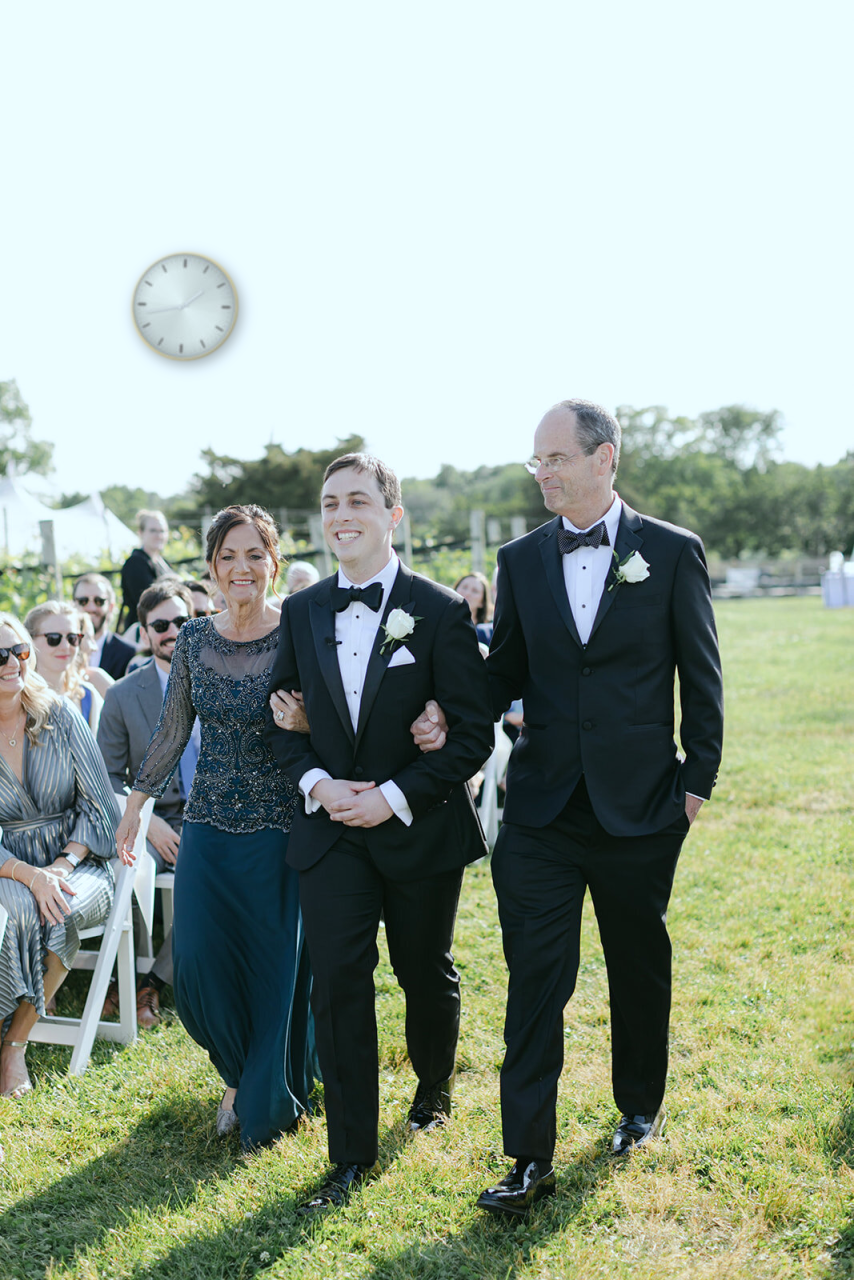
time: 1:43
